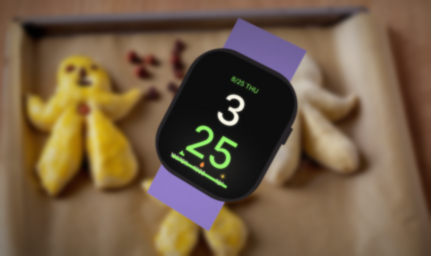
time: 3:25
